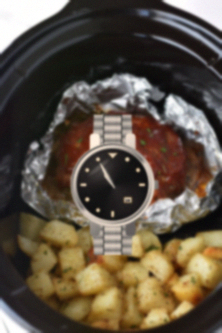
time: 10:55
